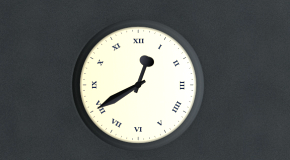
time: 12:40
